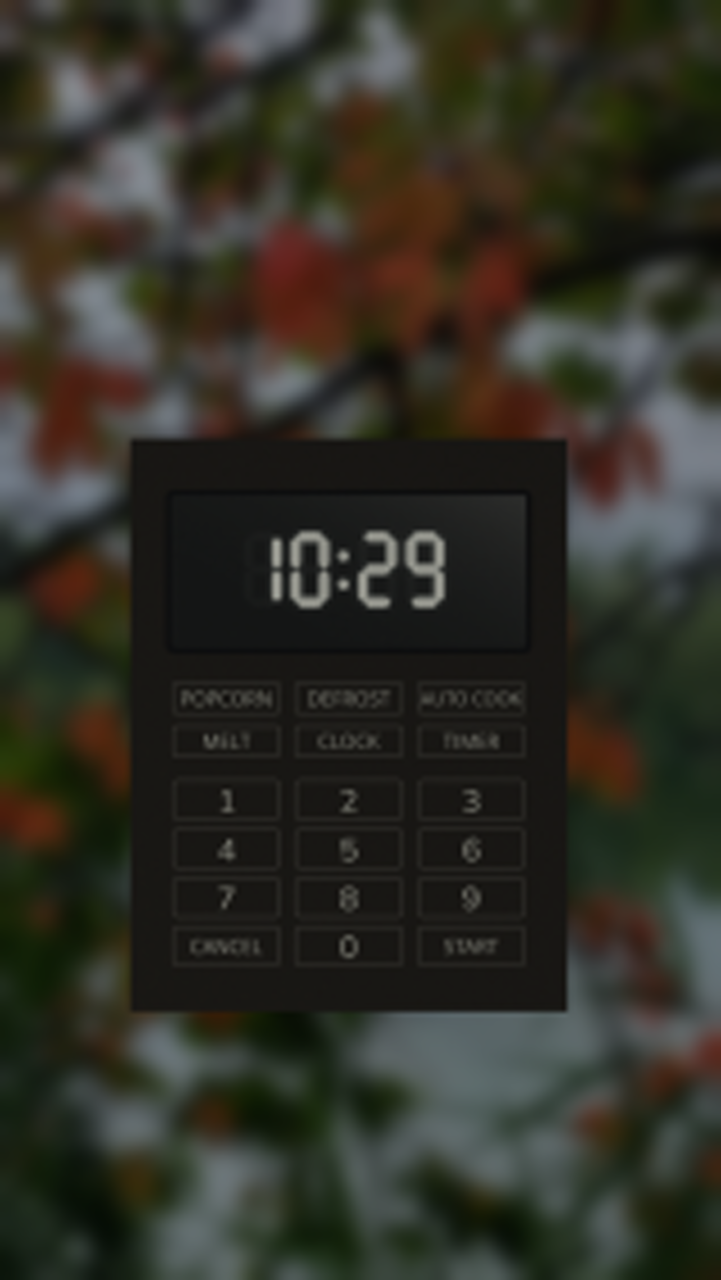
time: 10:29
